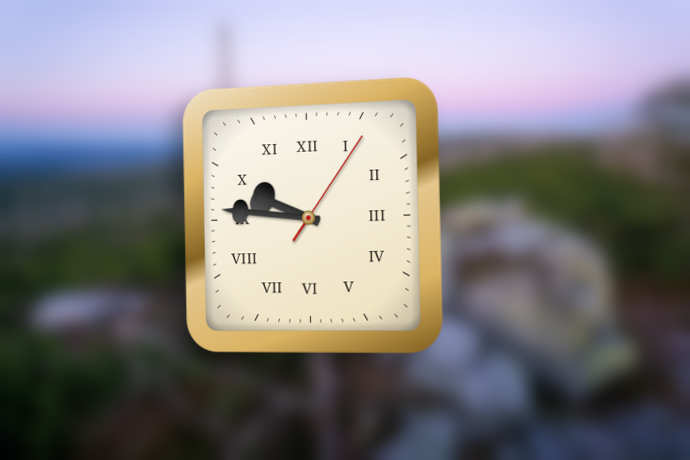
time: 9:46:06
